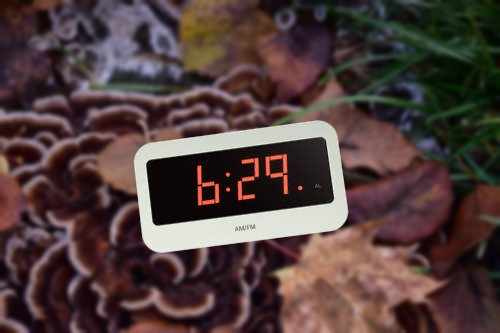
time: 6:29
